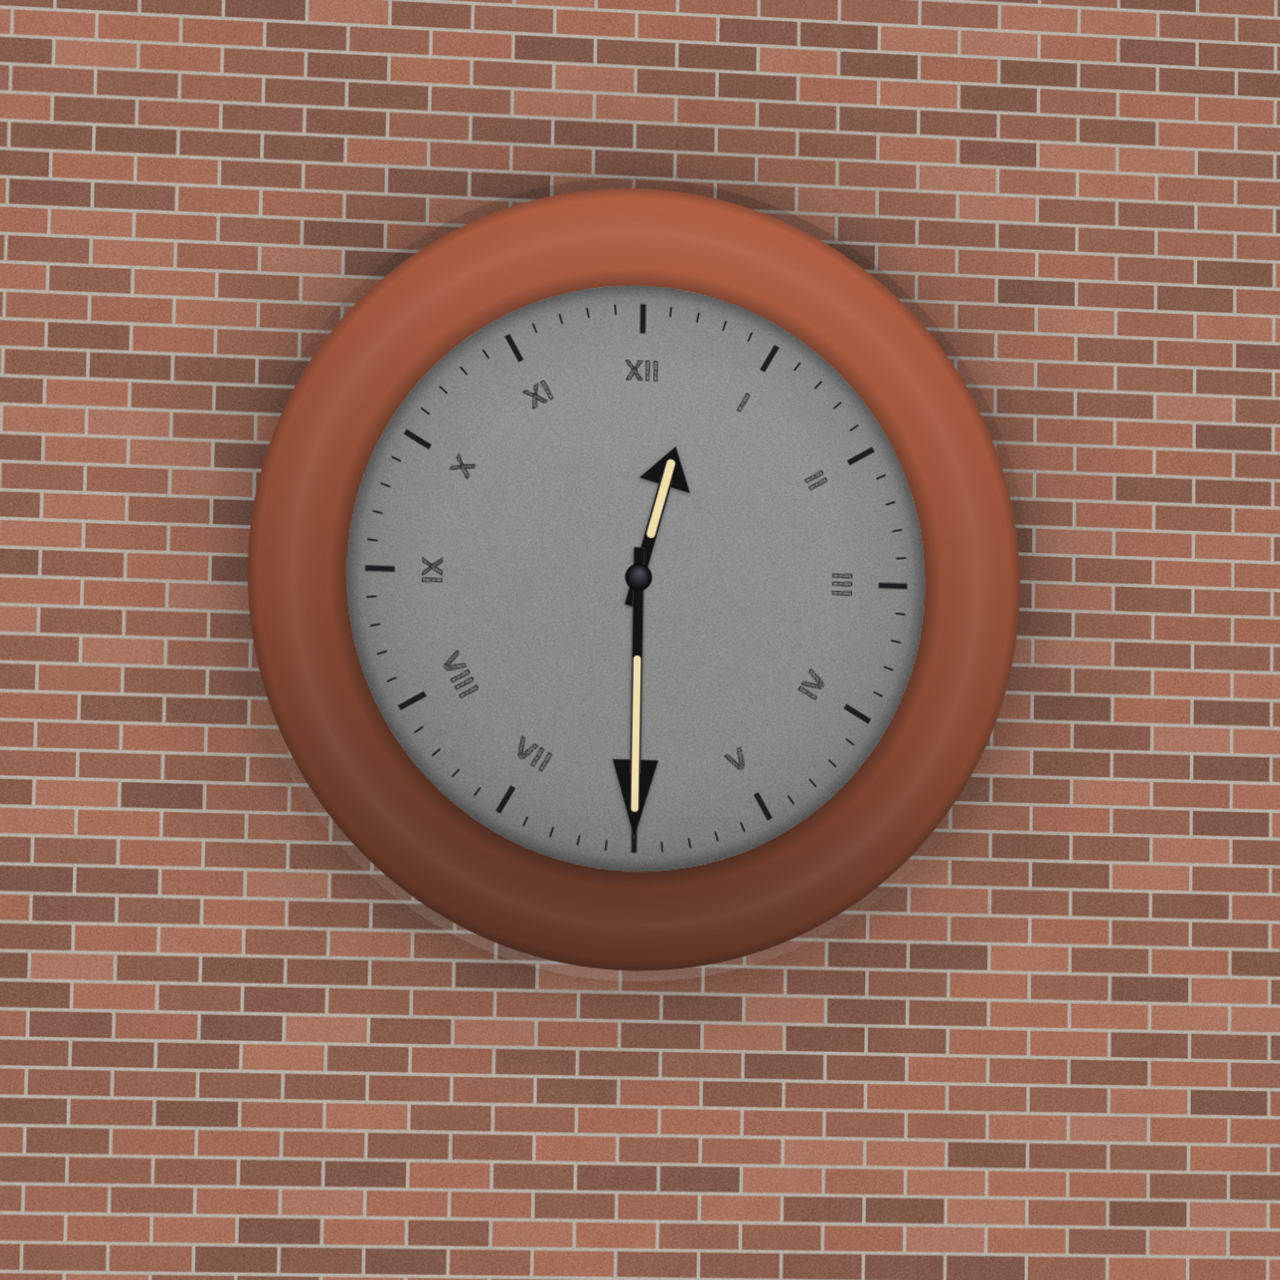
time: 12:30
